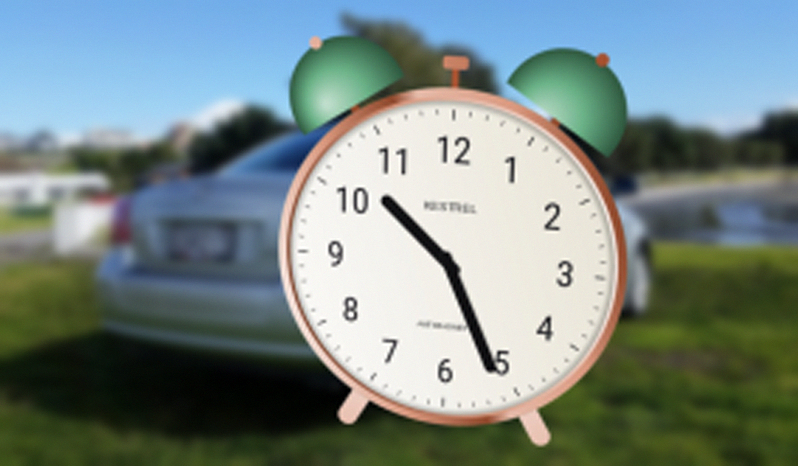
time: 10:26
